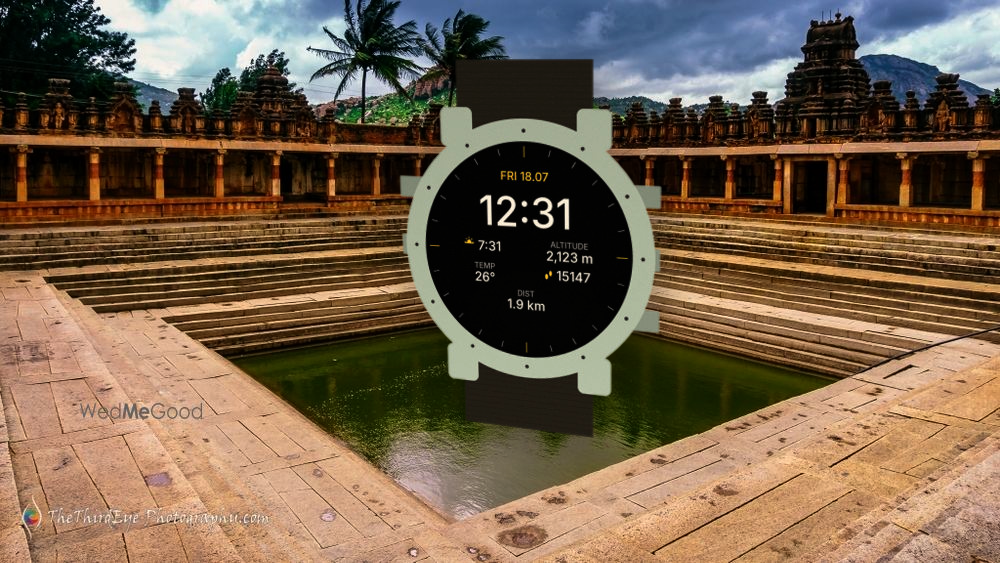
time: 12:31
